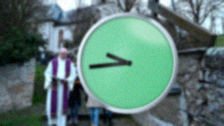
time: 9:44
